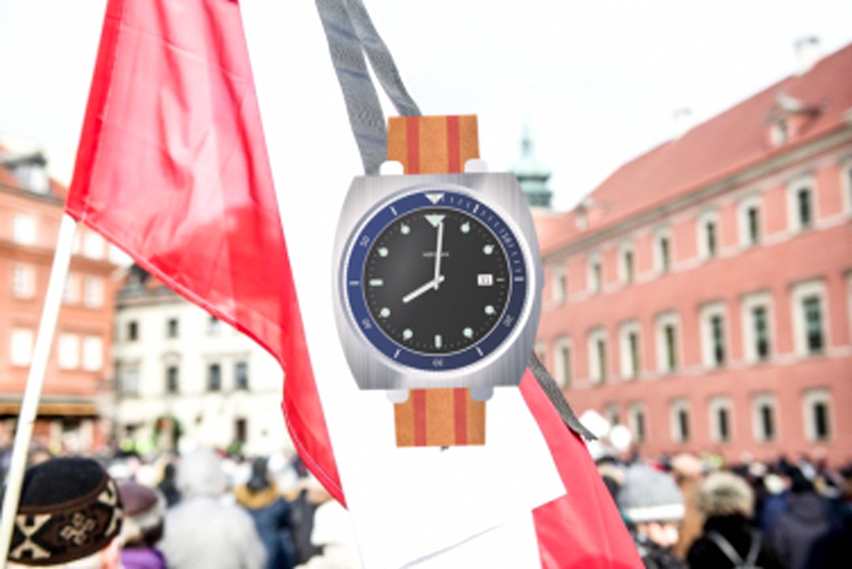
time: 8:01
